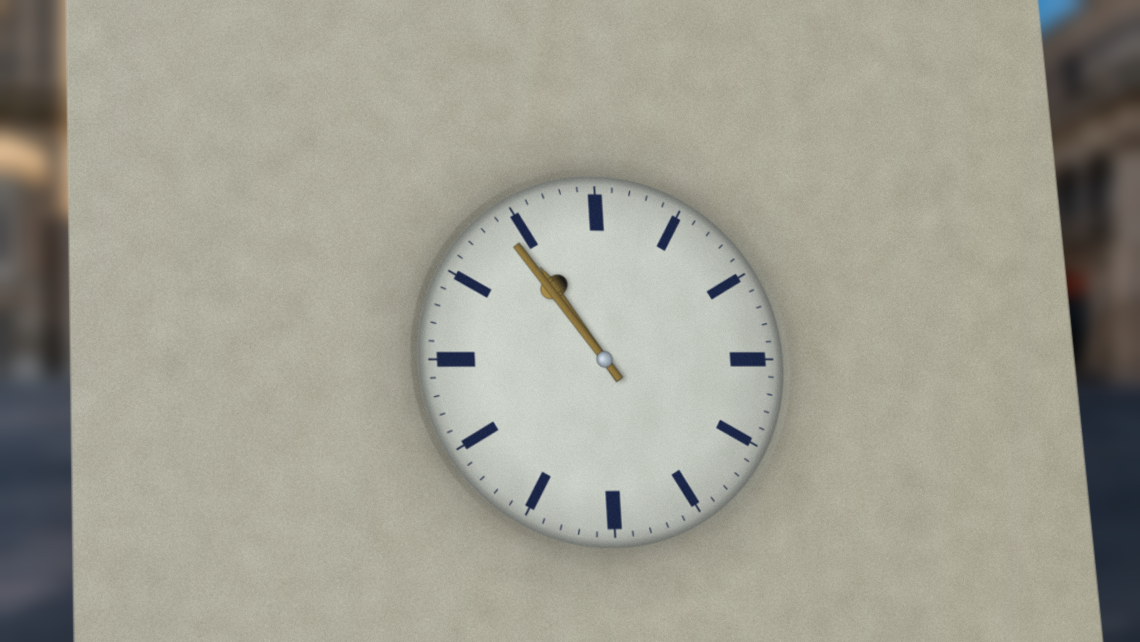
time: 10:54
